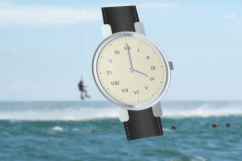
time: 4:00
